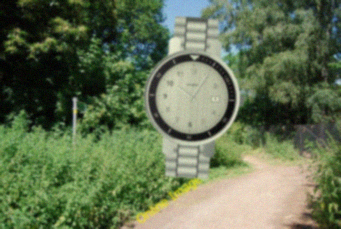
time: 10:05
